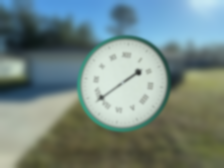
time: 1:38
